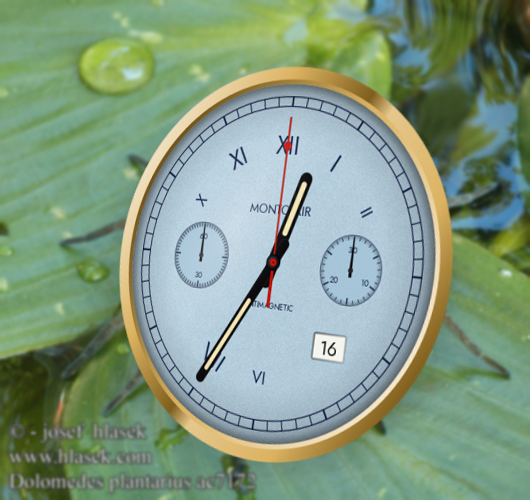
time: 12:35
